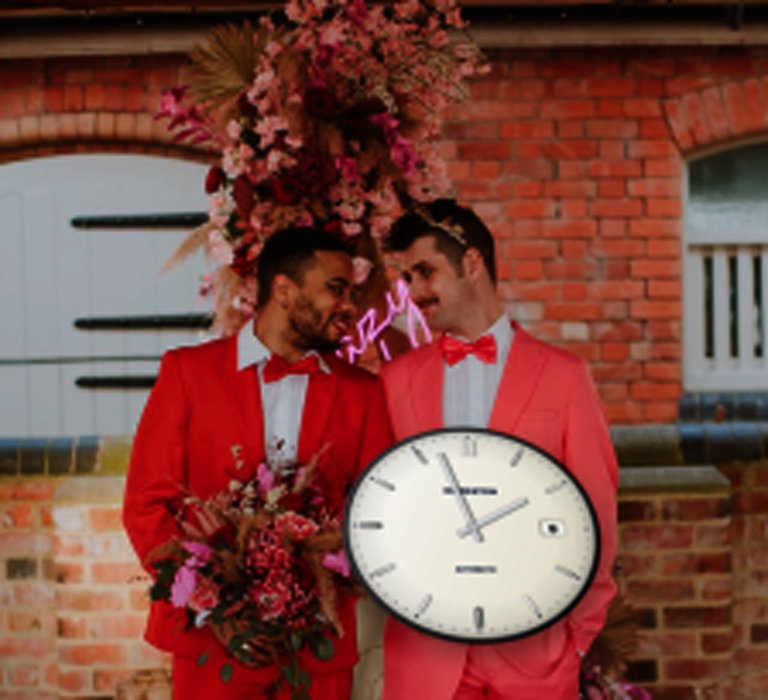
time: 1:57
